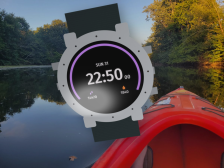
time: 22:50
